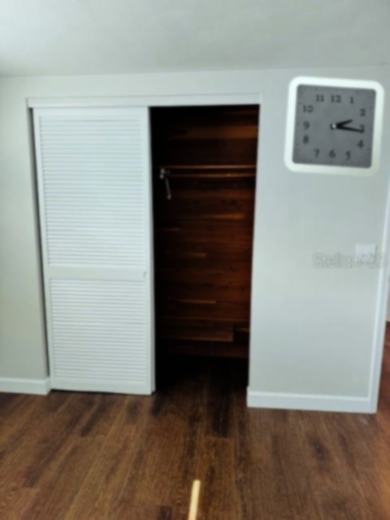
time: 2:16
